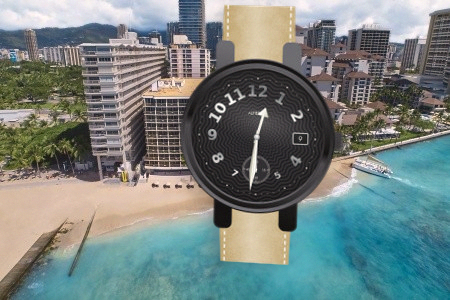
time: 12:31
